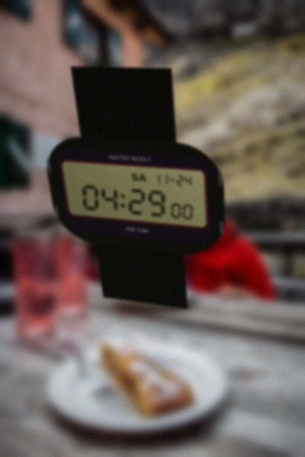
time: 4:29:00
